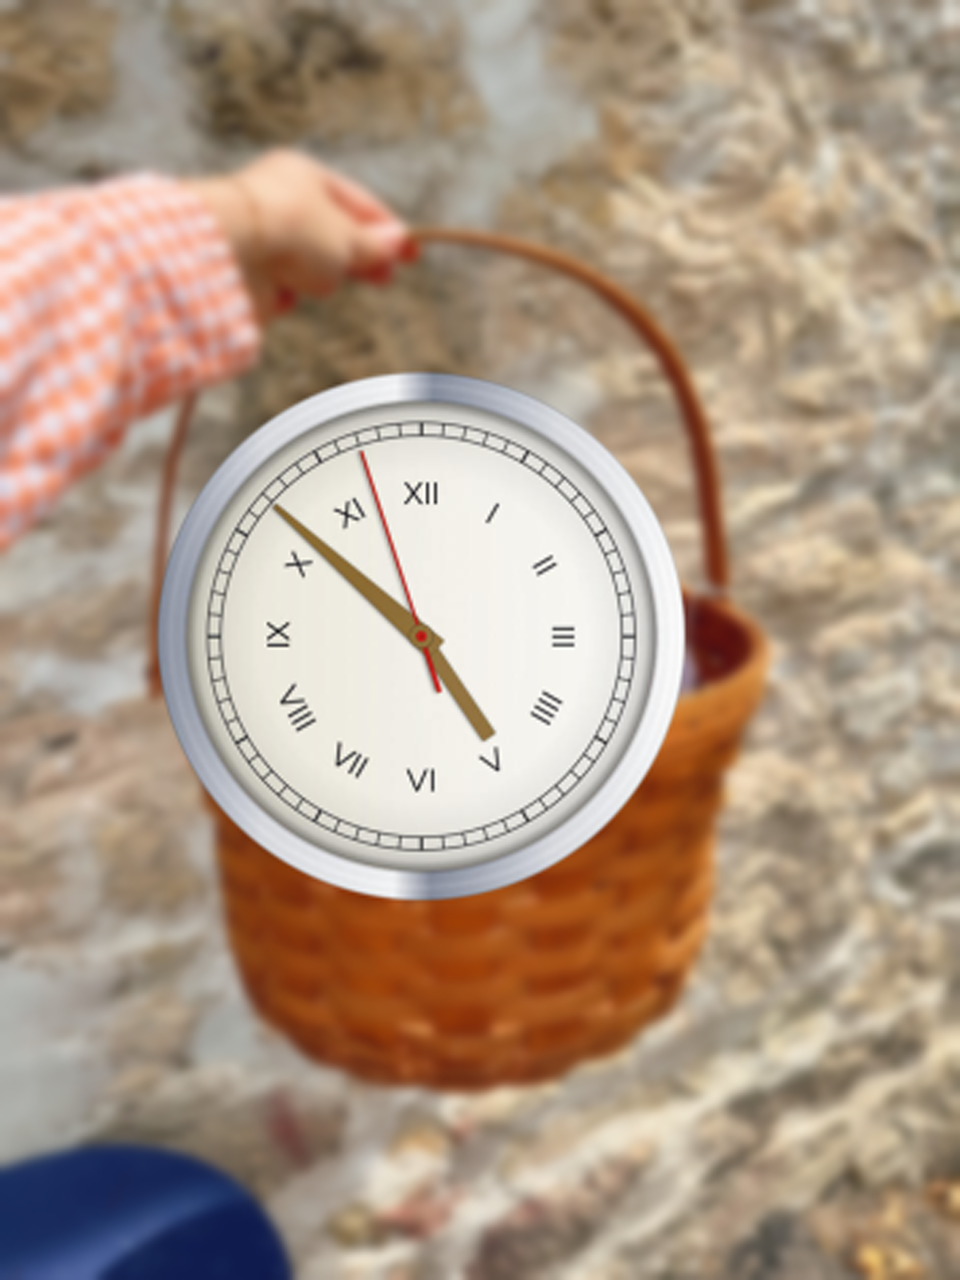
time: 4:51:57
